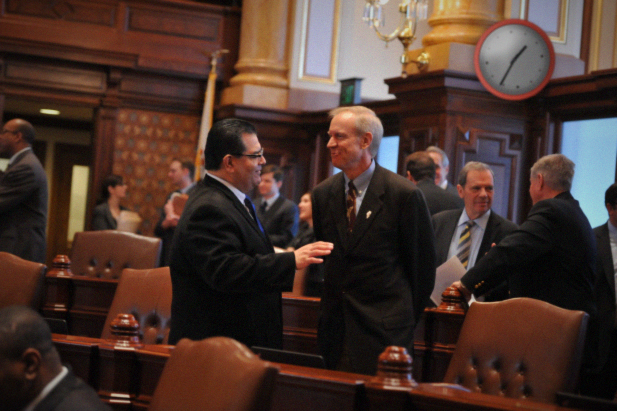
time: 1:36
